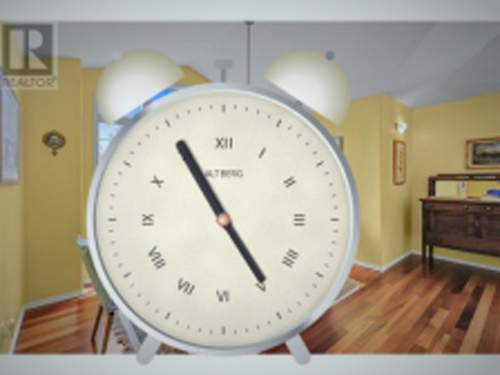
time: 4:55
